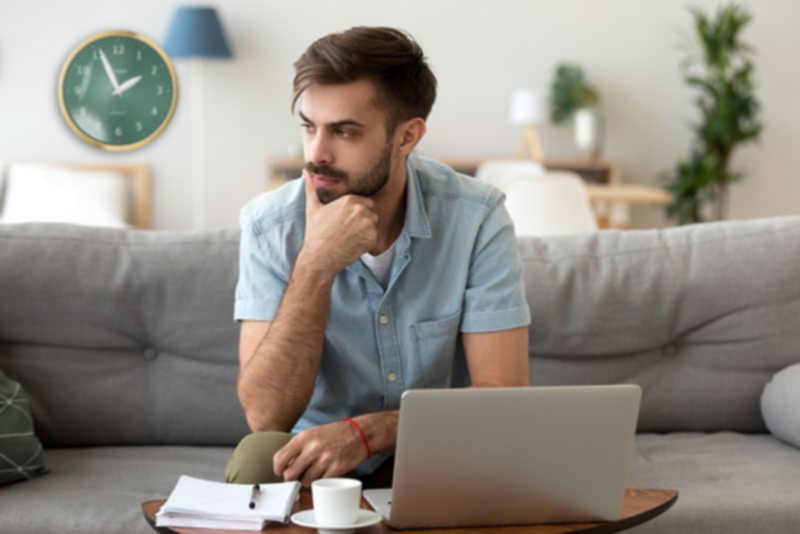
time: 1:56
